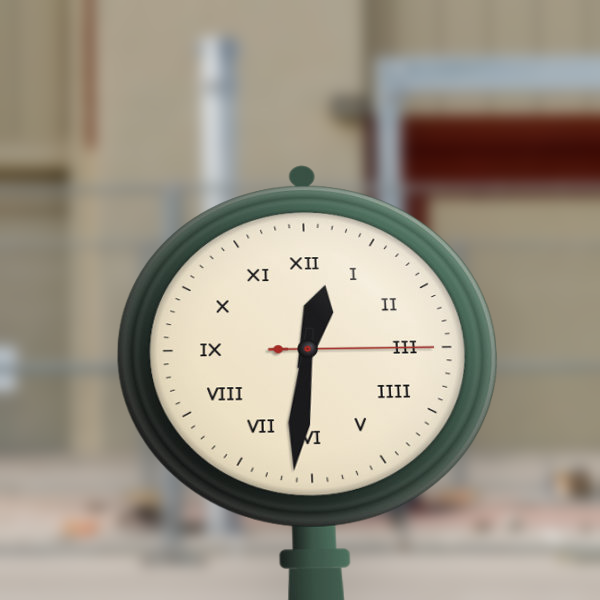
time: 12:31:15
